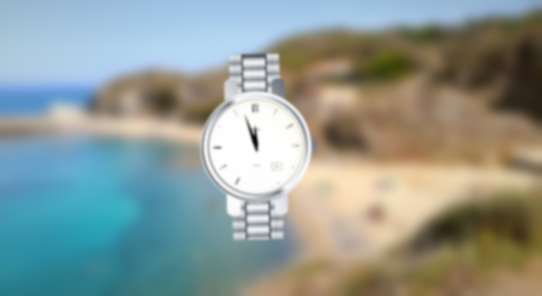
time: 11:57
